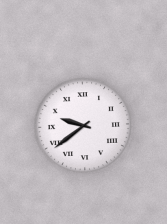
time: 9:39
